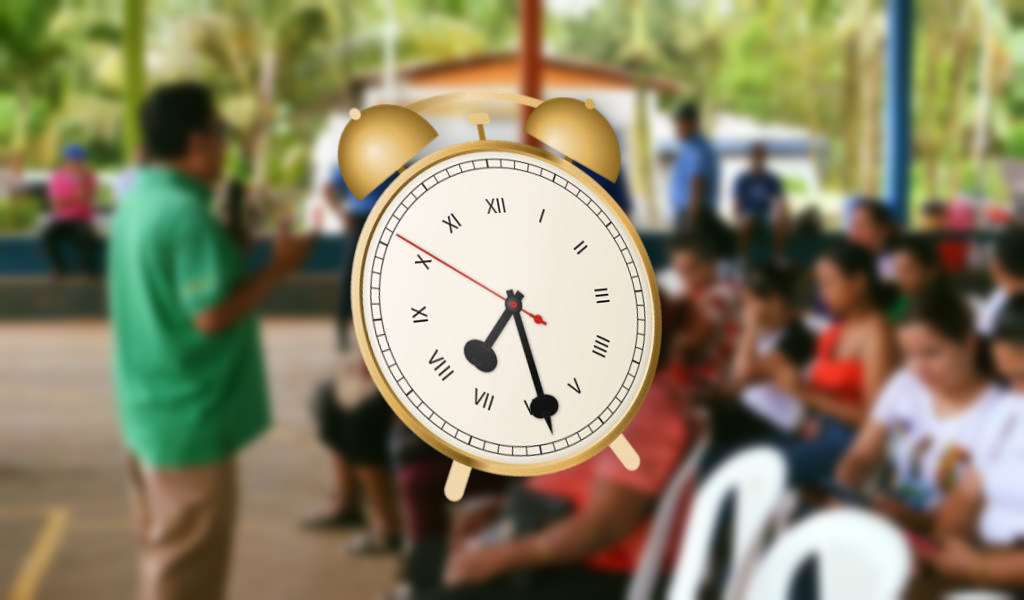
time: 7:28:51
